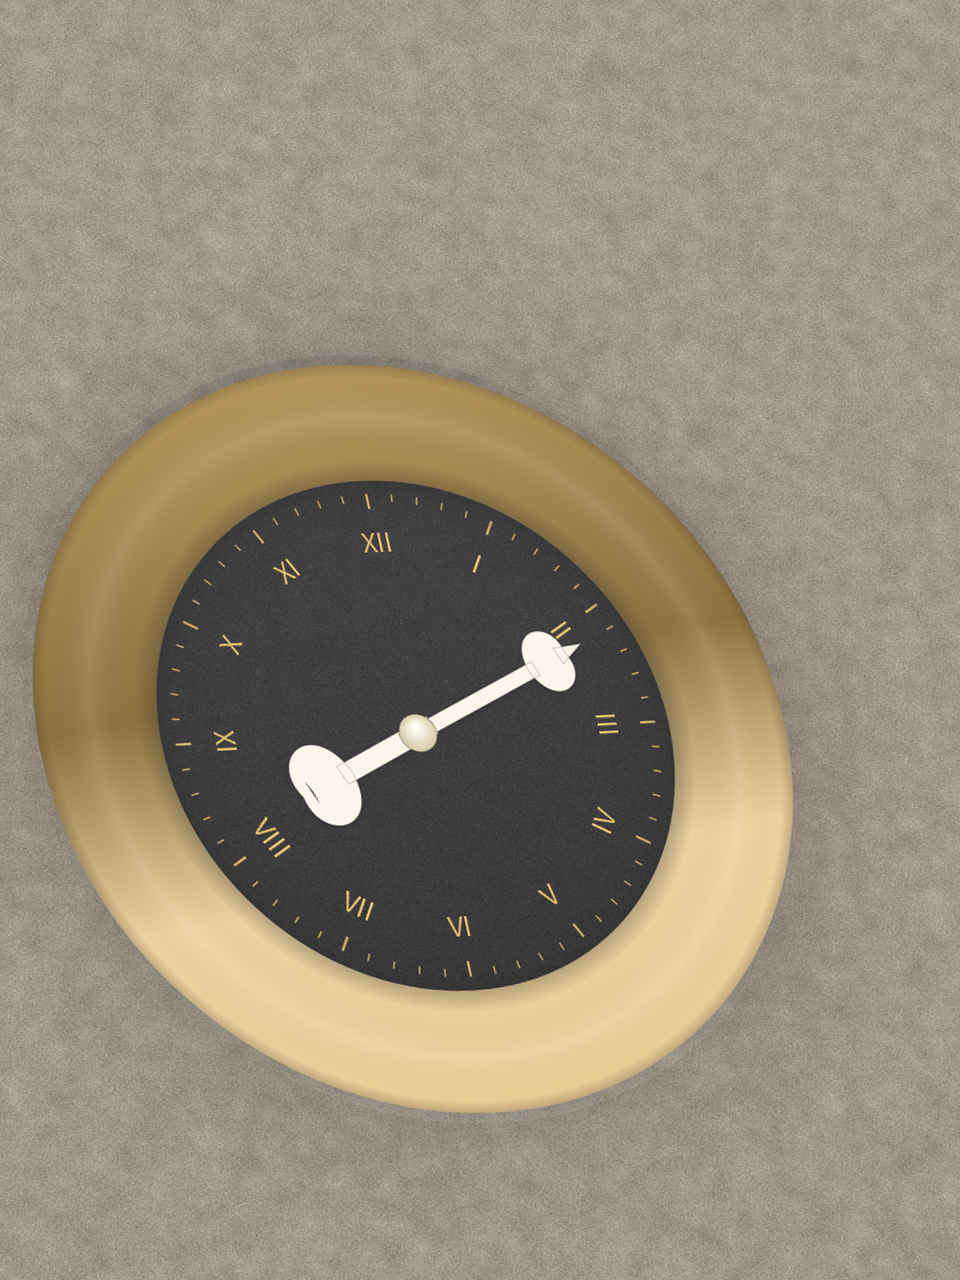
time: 8:11
